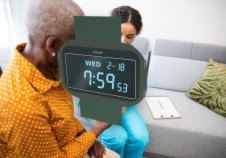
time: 7:59:53
